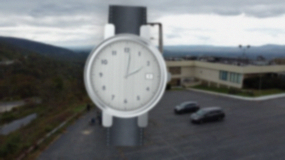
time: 2:01
